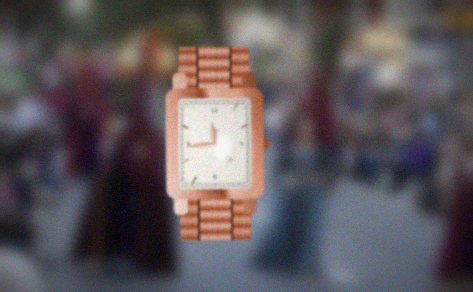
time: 11:44
